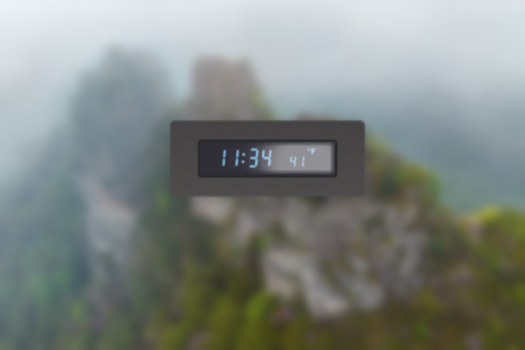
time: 11:34
